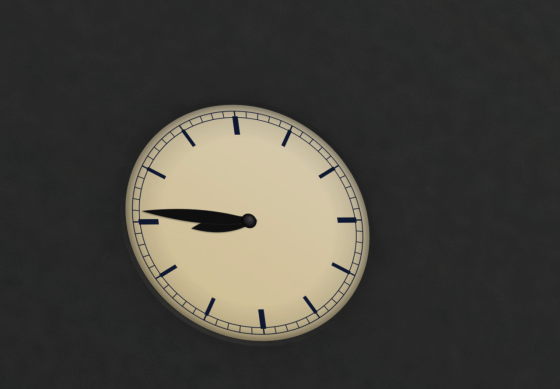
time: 8:46
